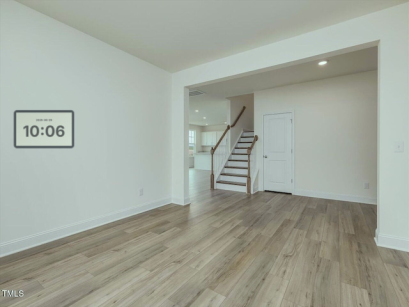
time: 10:06
